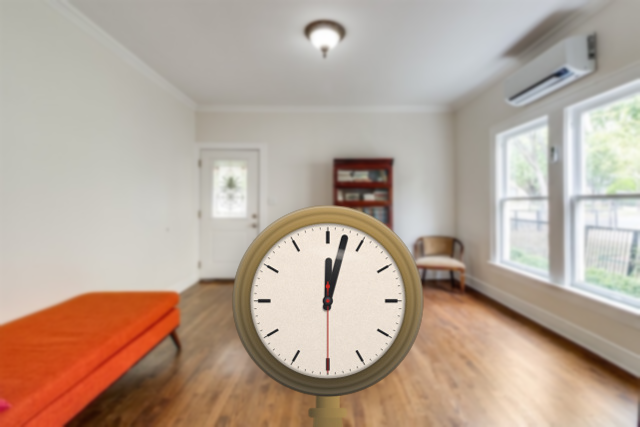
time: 12:02:30
